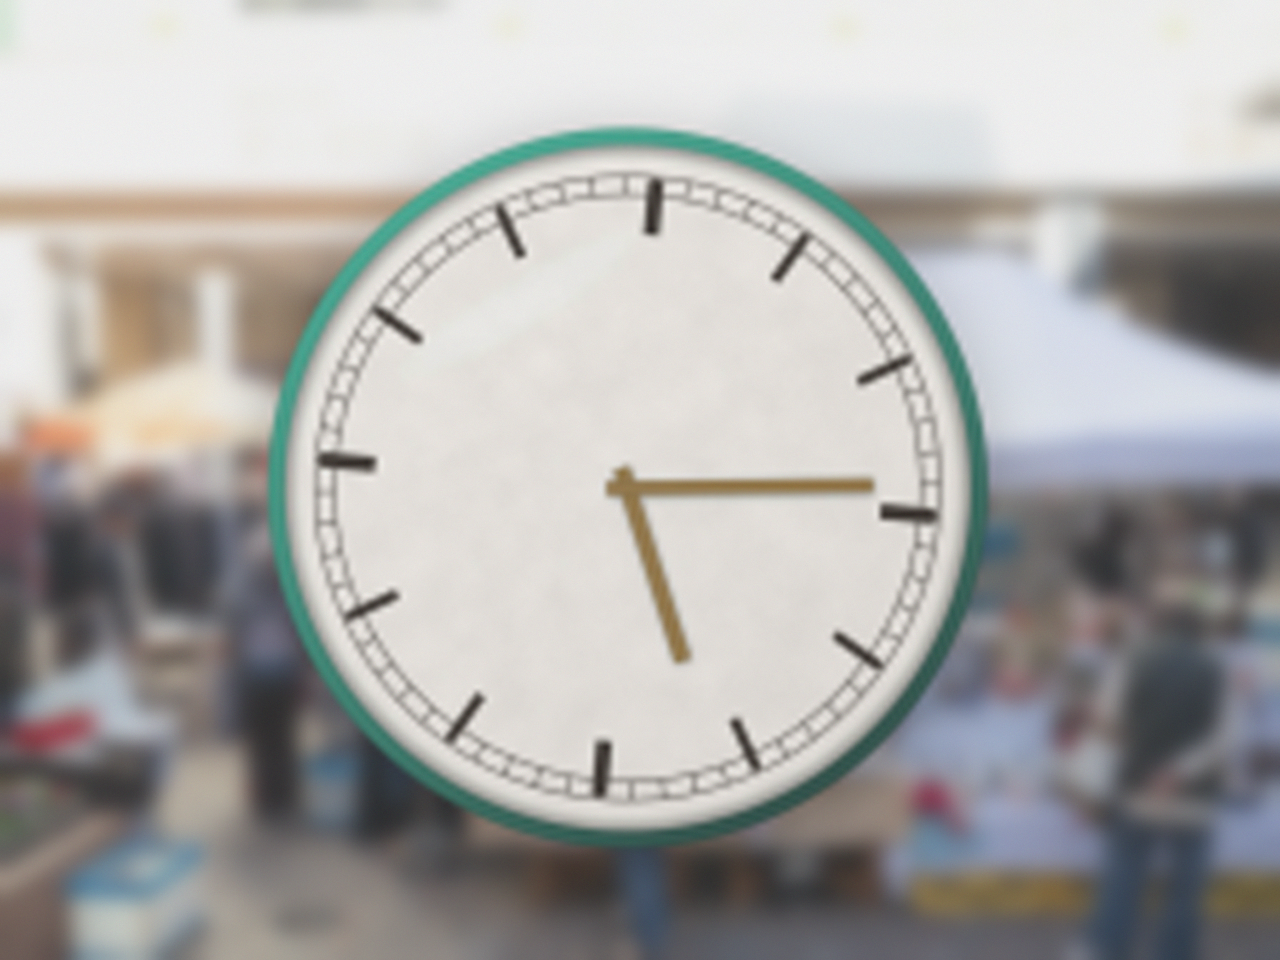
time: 5:14
